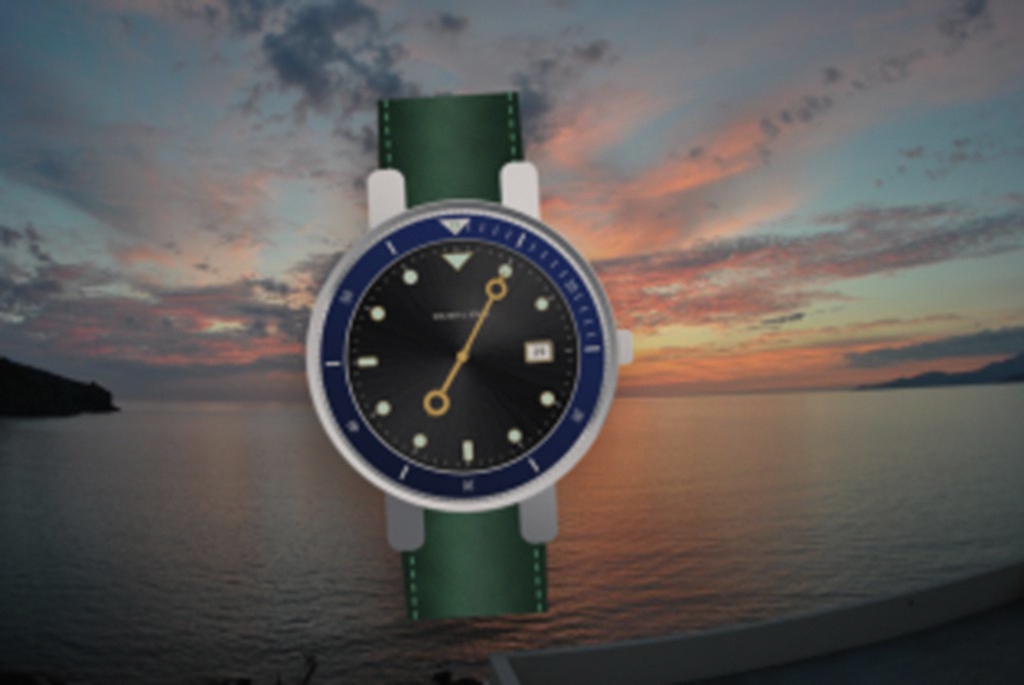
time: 7:05
